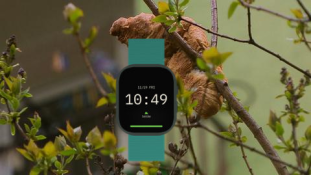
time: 10:49
